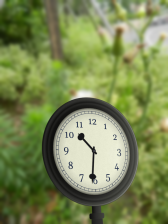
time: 10:31
